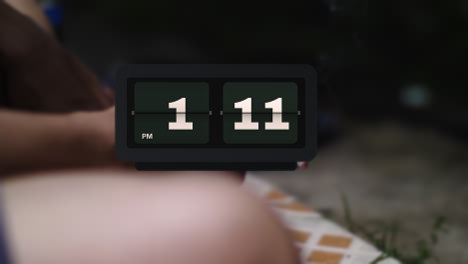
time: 1:11
